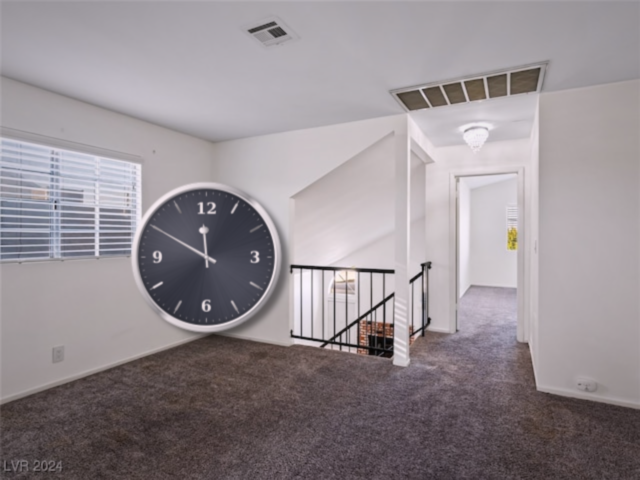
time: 11:50
